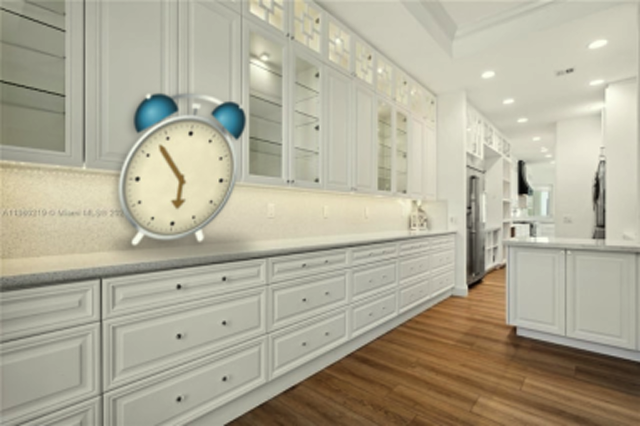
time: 5:53
